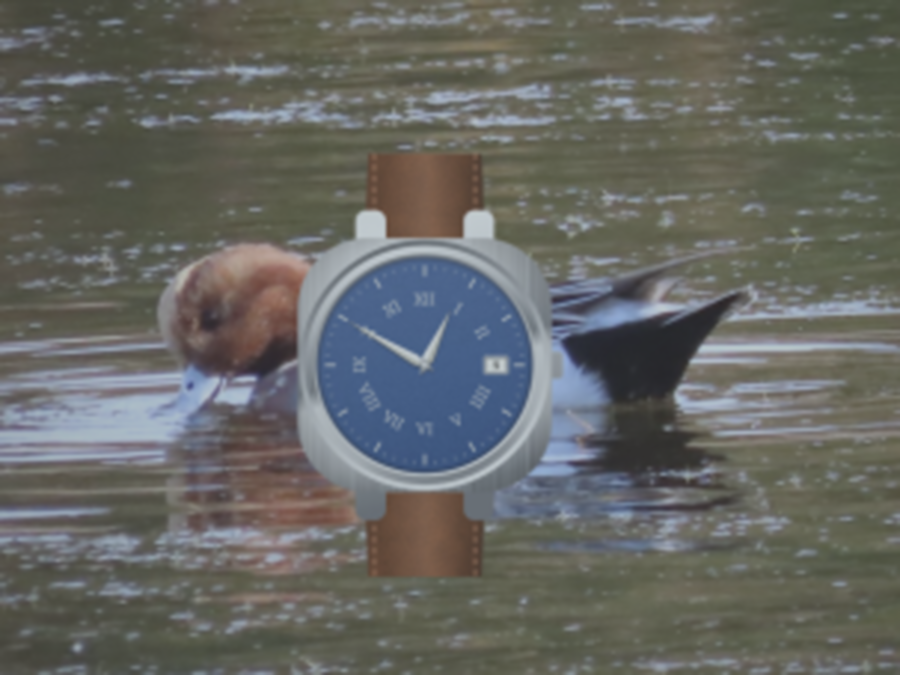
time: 12:50
